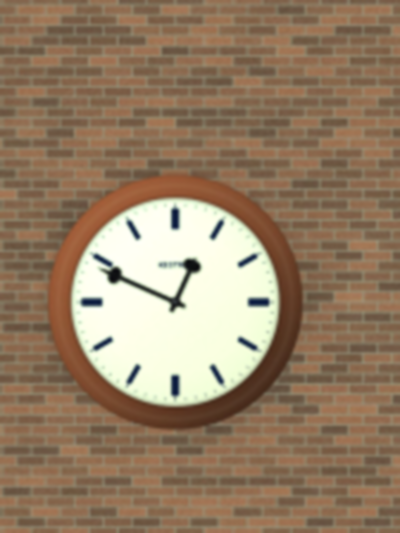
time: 12:49
